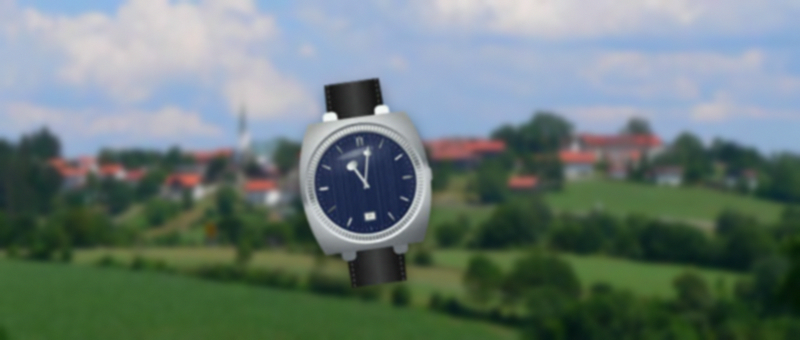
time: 11:02
